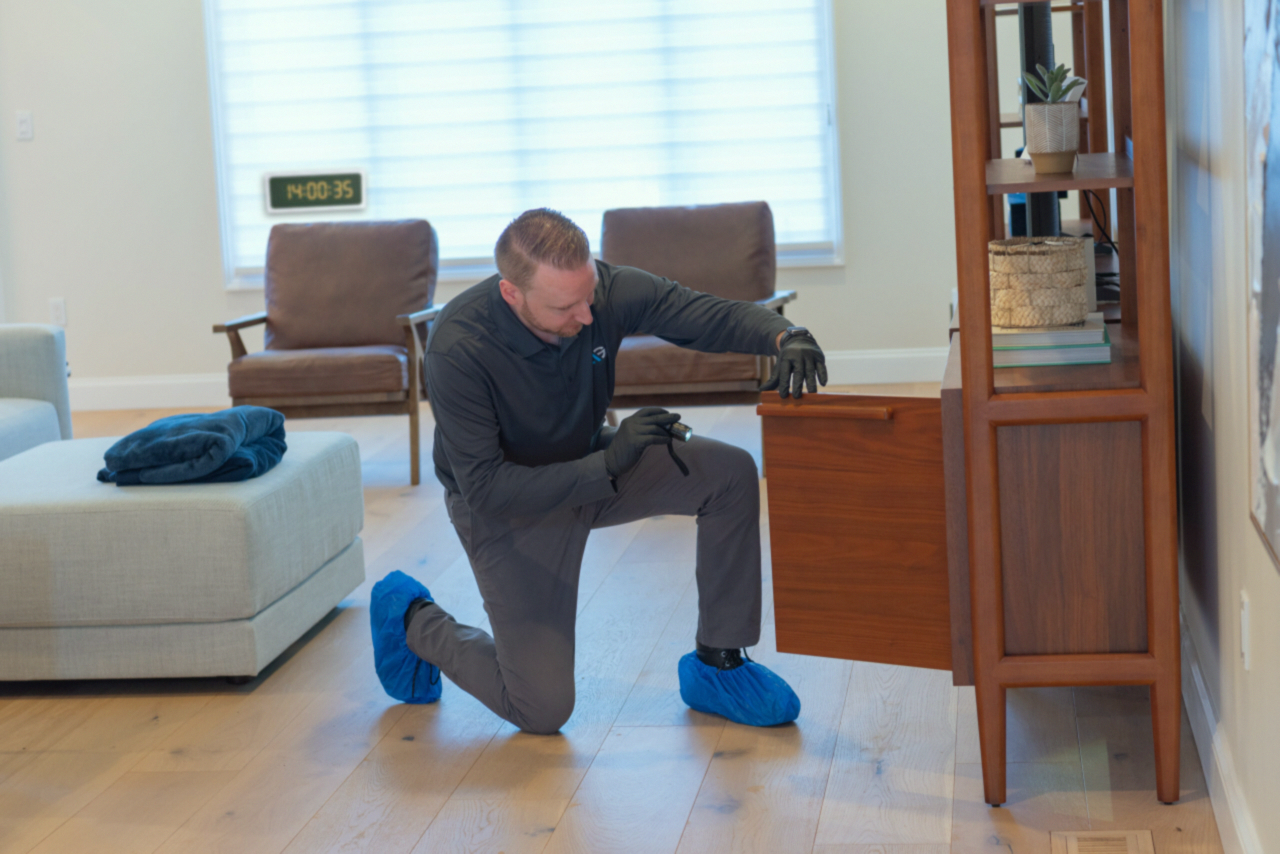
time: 14:00:35
